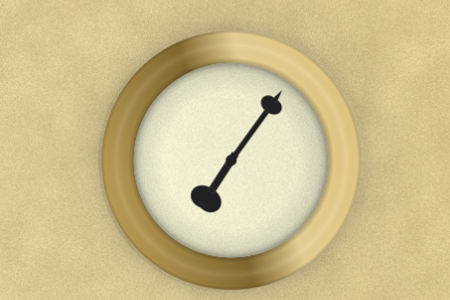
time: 7:06
